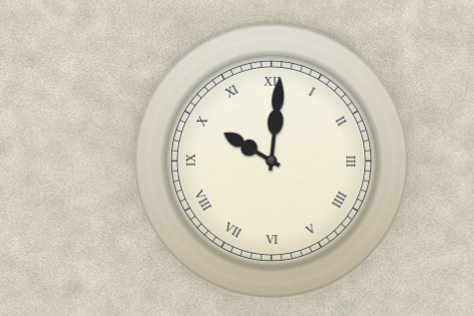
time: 10:01
